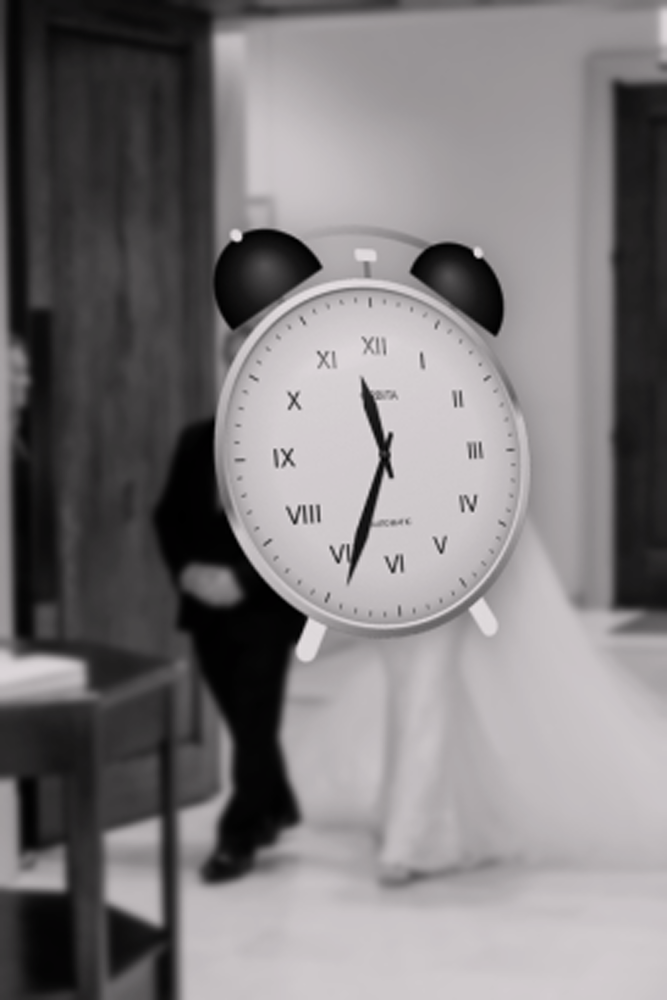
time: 11:34
